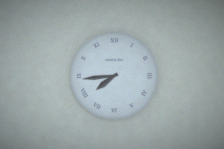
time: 7:44
